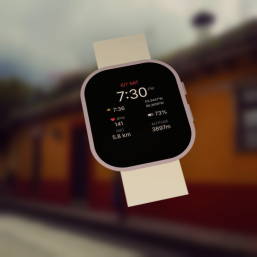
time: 7:30
